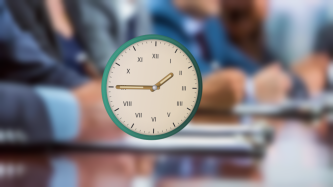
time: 1:45
